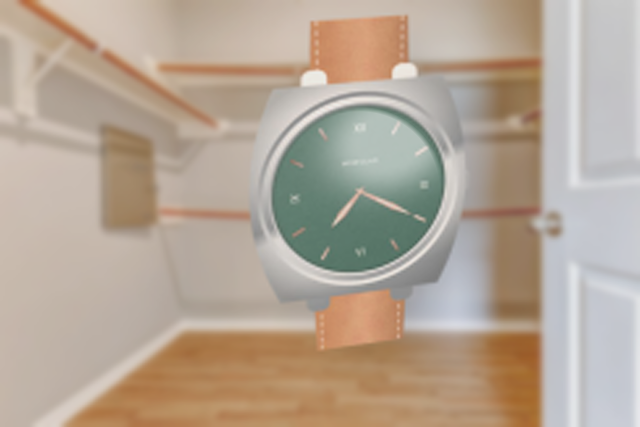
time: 7:20
